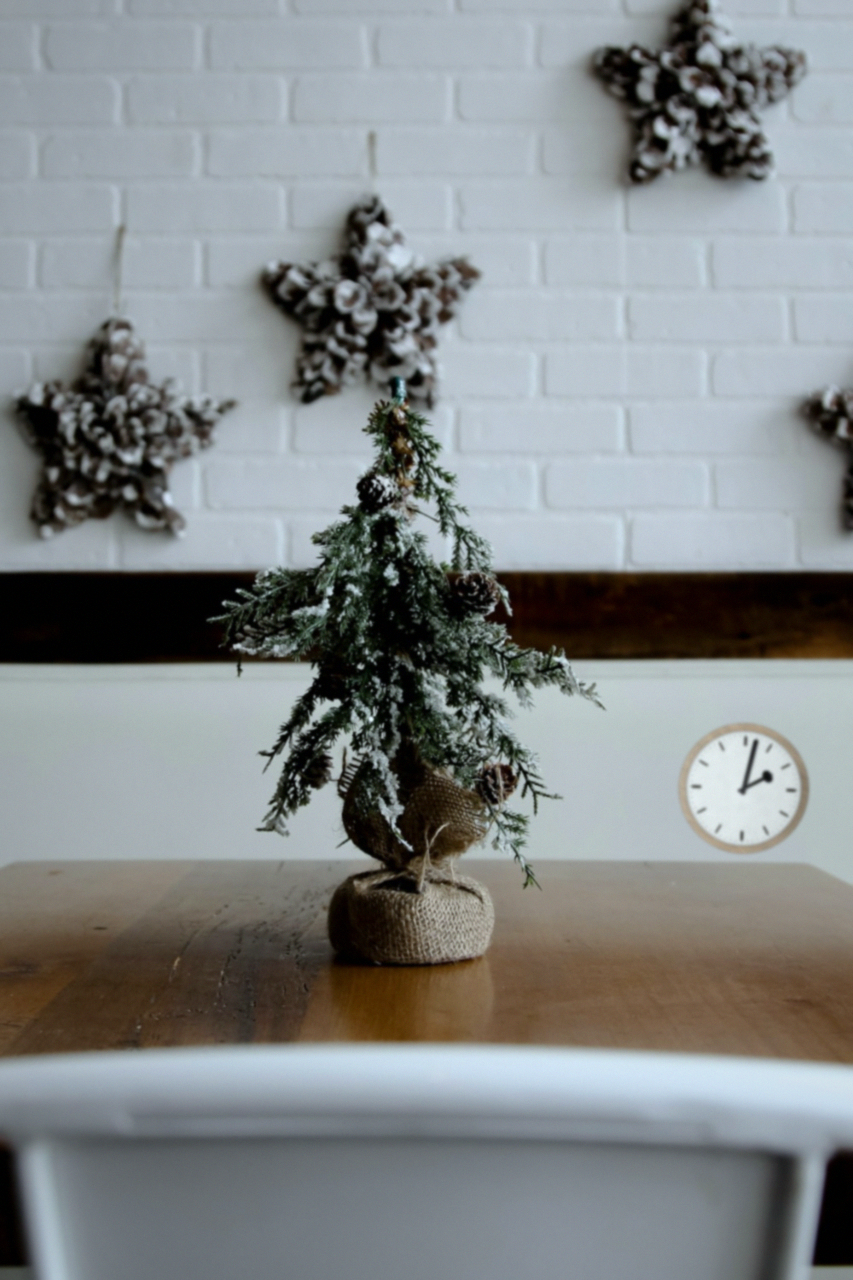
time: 2:02
